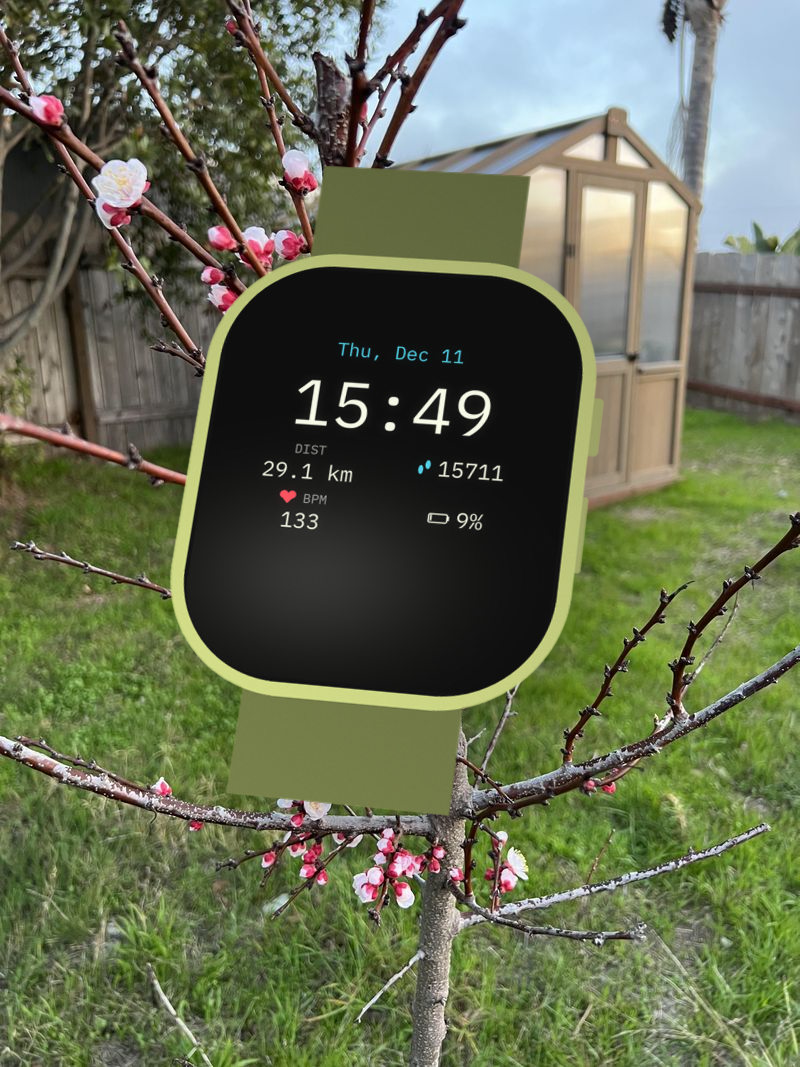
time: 15:49
